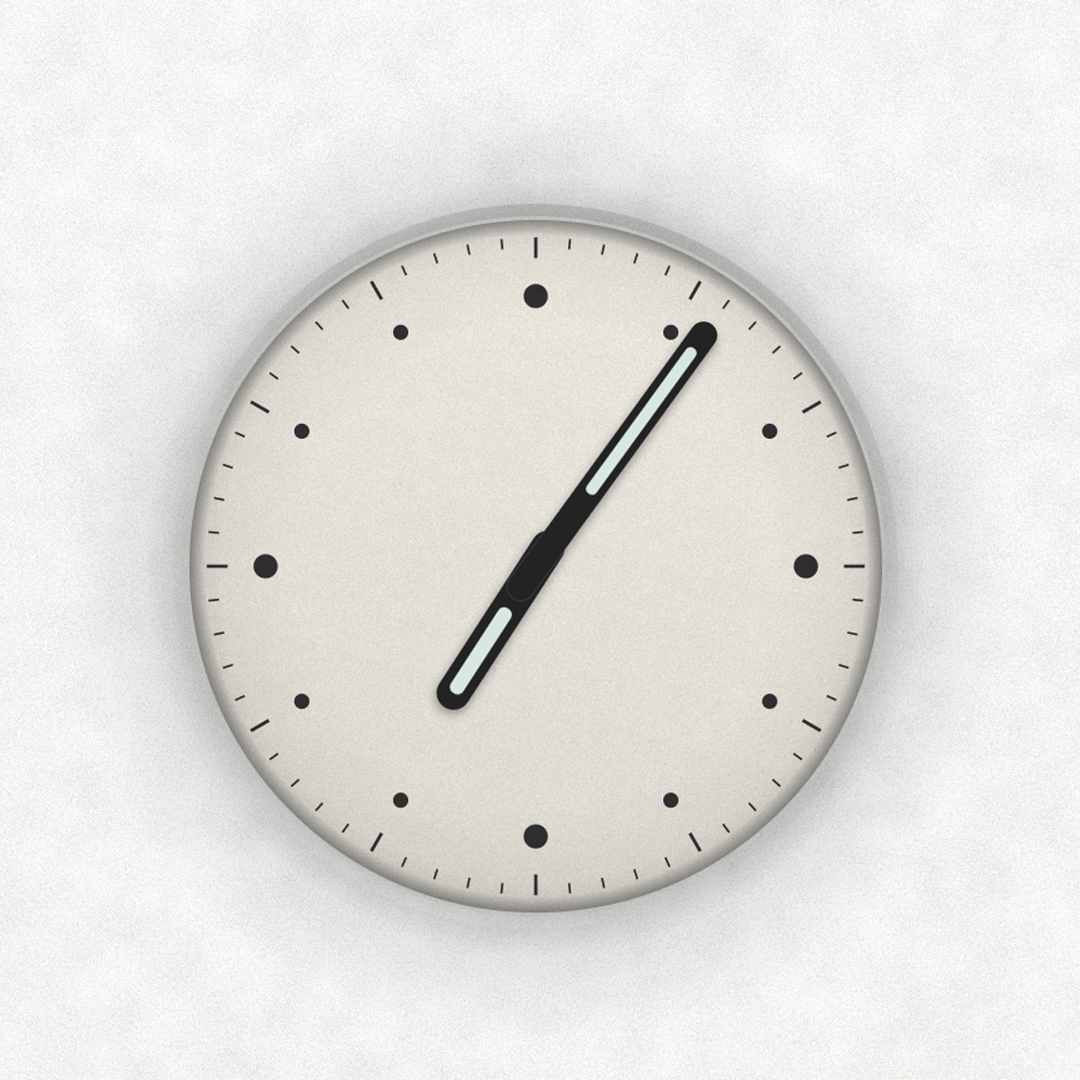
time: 7:06
